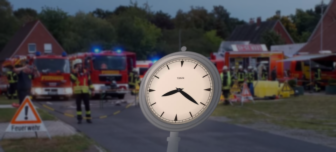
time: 8:21
